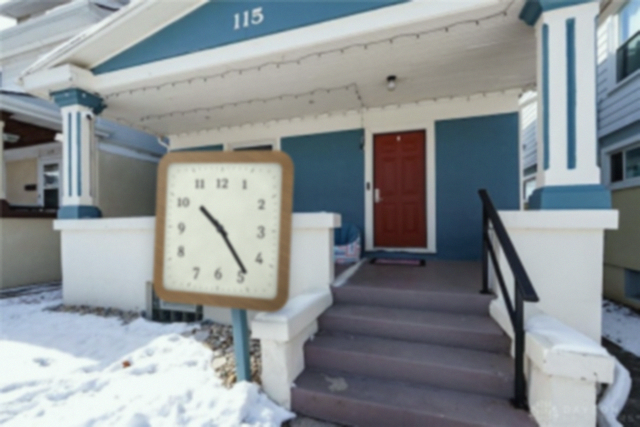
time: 10:24
